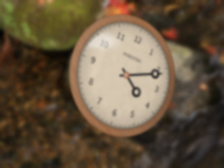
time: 4:11
